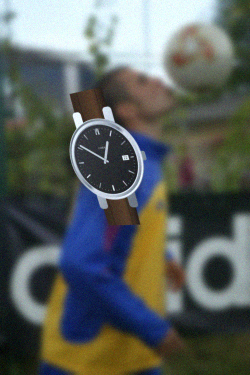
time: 12:51
